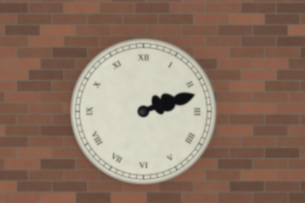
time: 2:12
